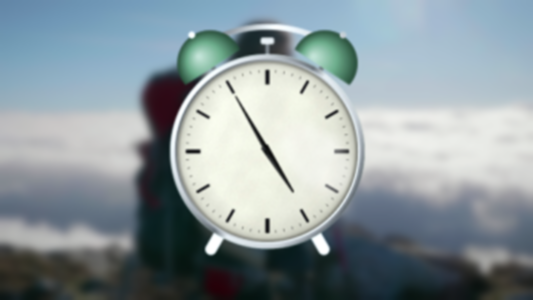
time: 4:55
